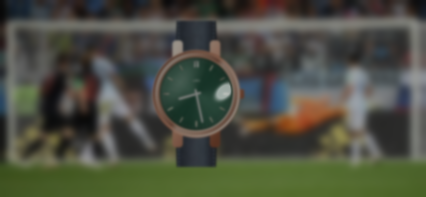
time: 8:28
